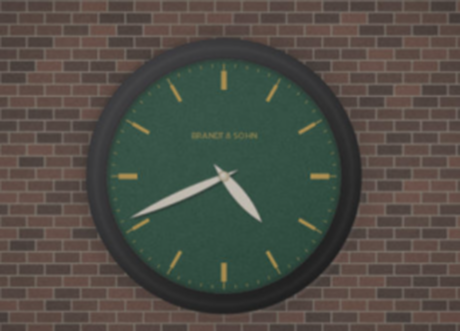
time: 4:41
